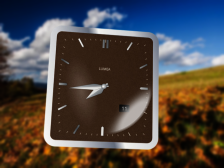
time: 7:44
